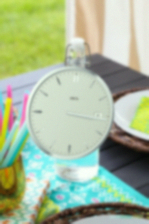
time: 3:16
